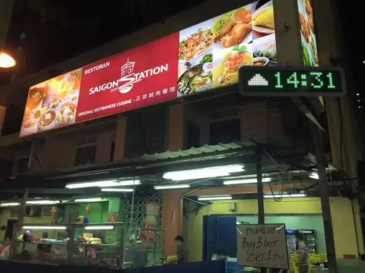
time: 14:31
